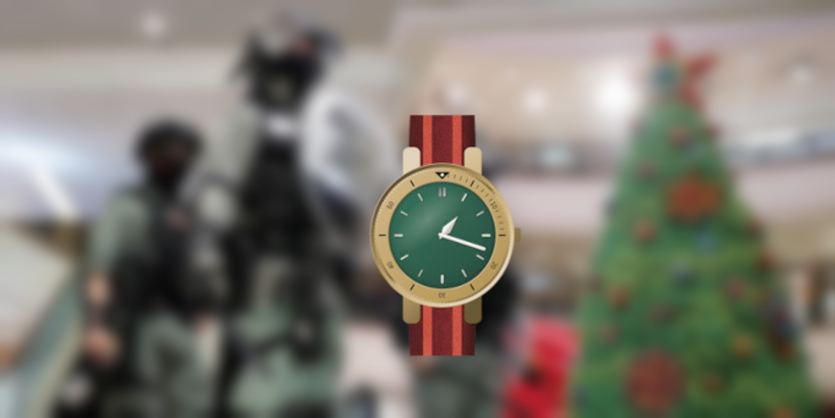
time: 1:18
